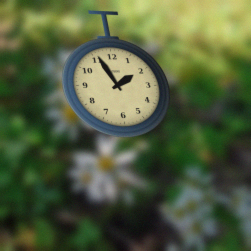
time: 1:56
